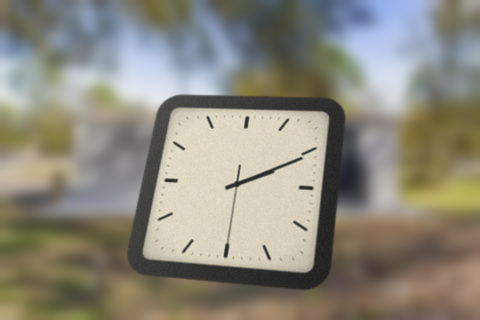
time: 2:10:30
